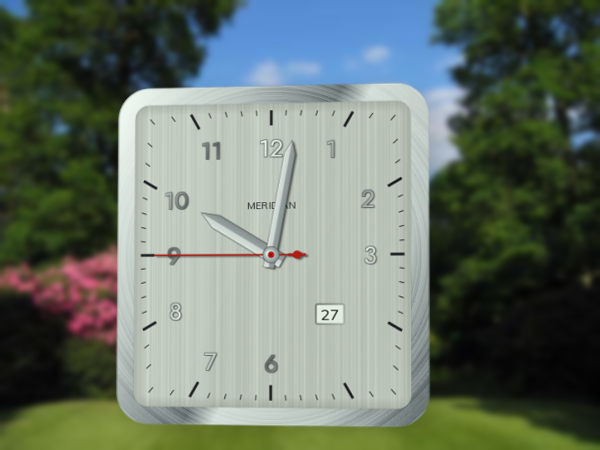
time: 10:01:45
